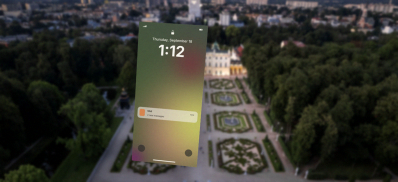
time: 1:12
